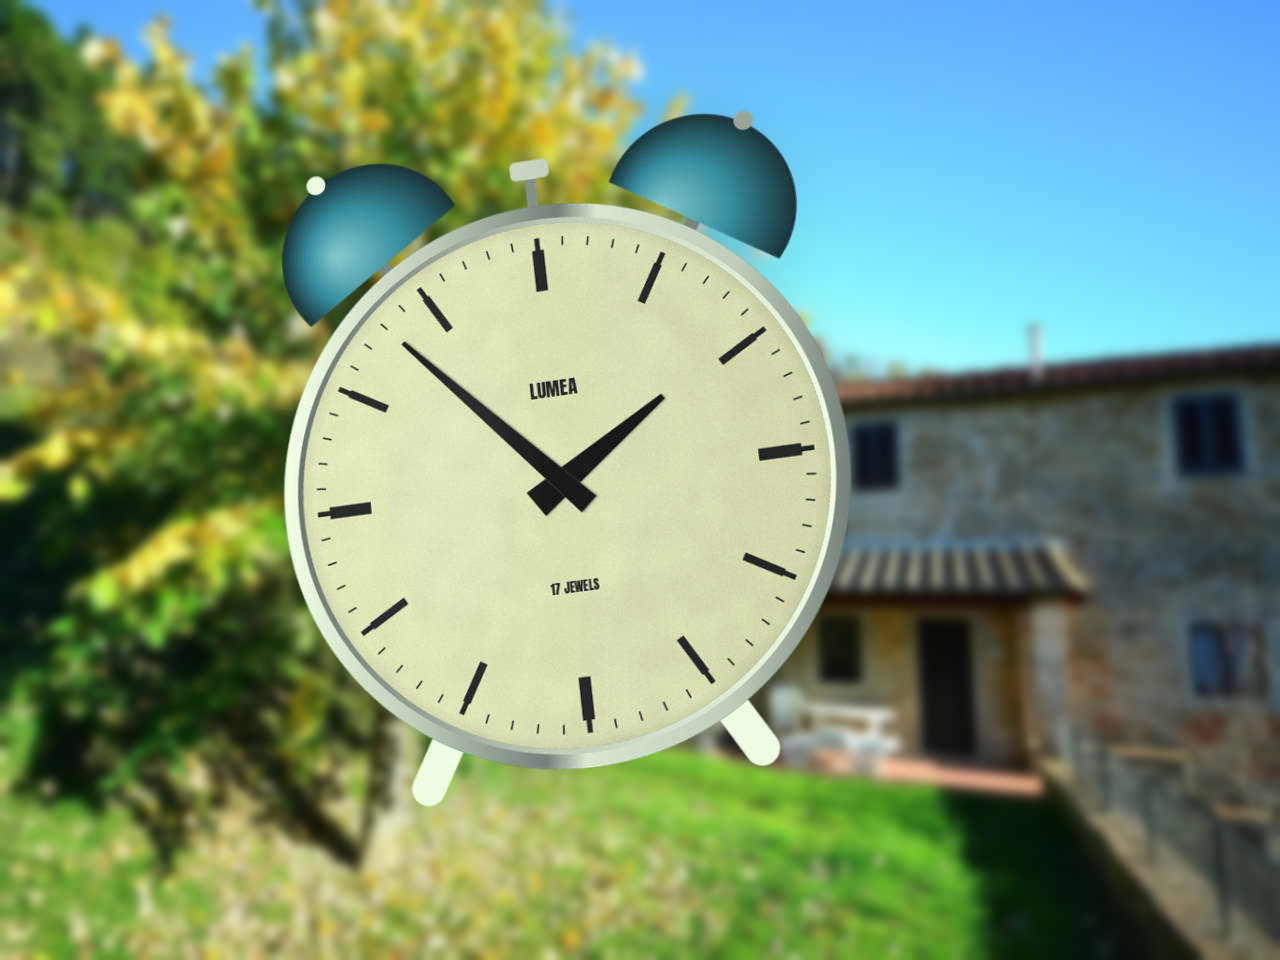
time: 1:53
